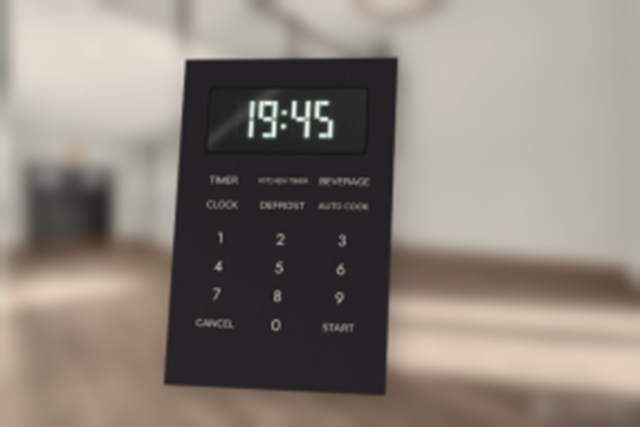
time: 19:45
